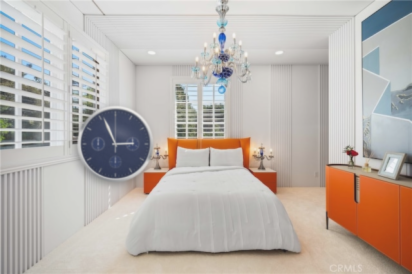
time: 2:56
